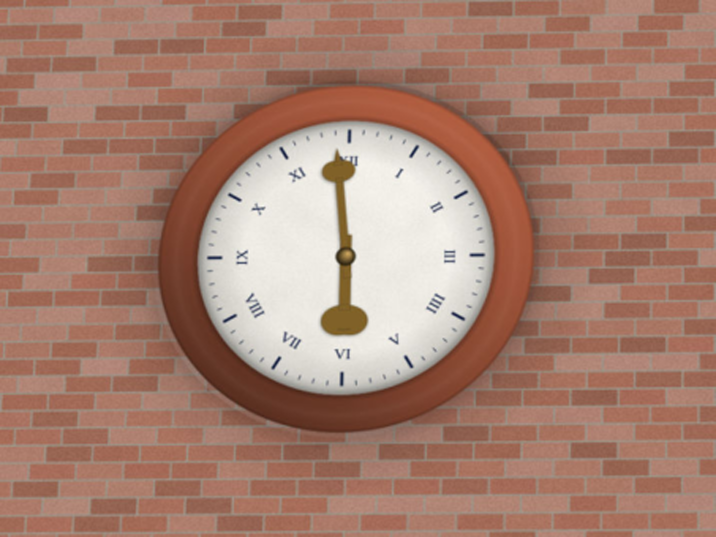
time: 5:59
